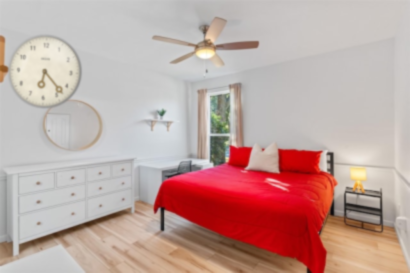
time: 6:23
